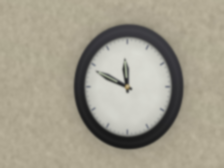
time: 11:49
